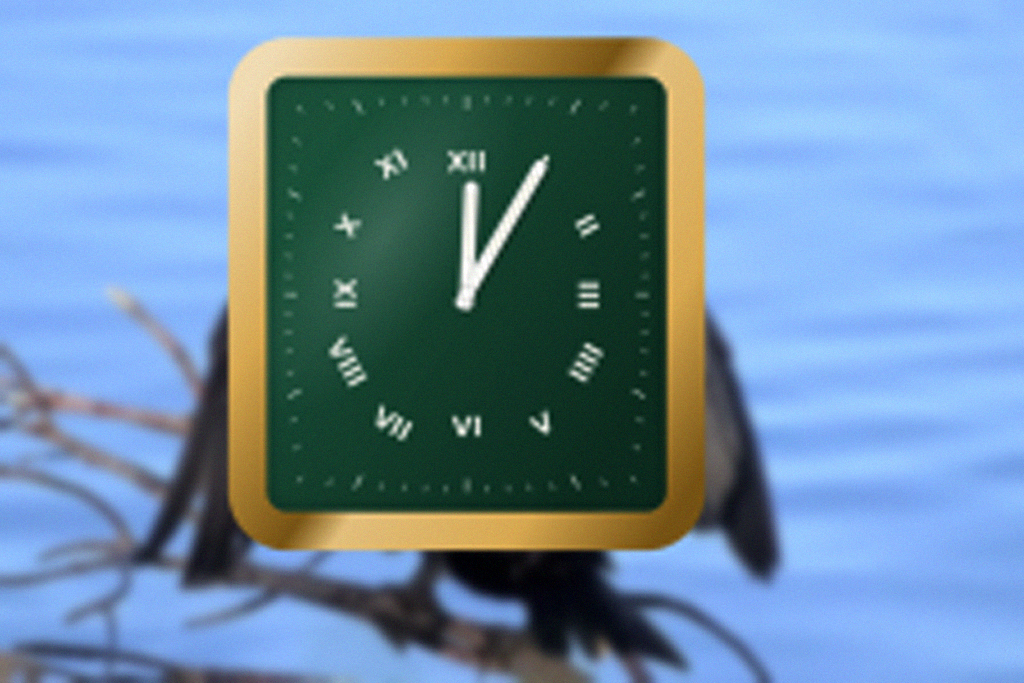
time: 12:05
